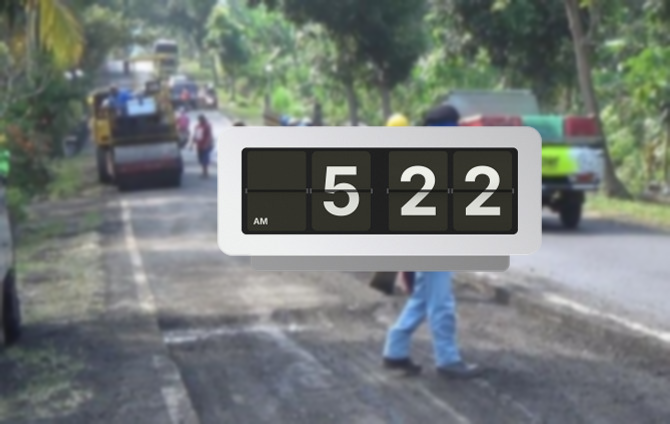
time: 5:22
